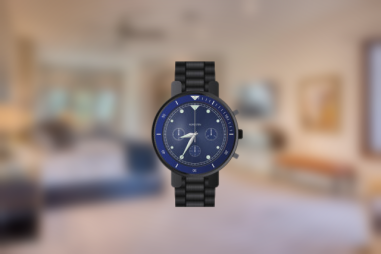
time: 8:35
